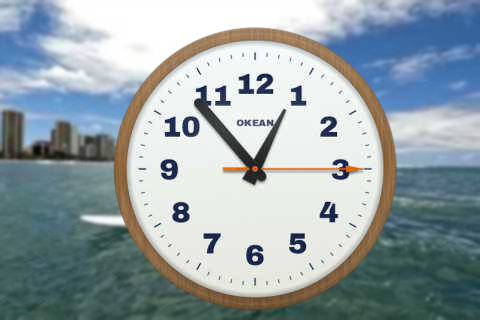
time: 12:53:15
